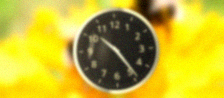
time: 10:24
